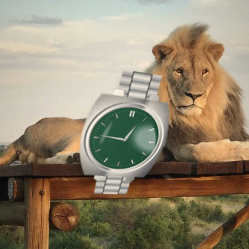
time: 12:46
